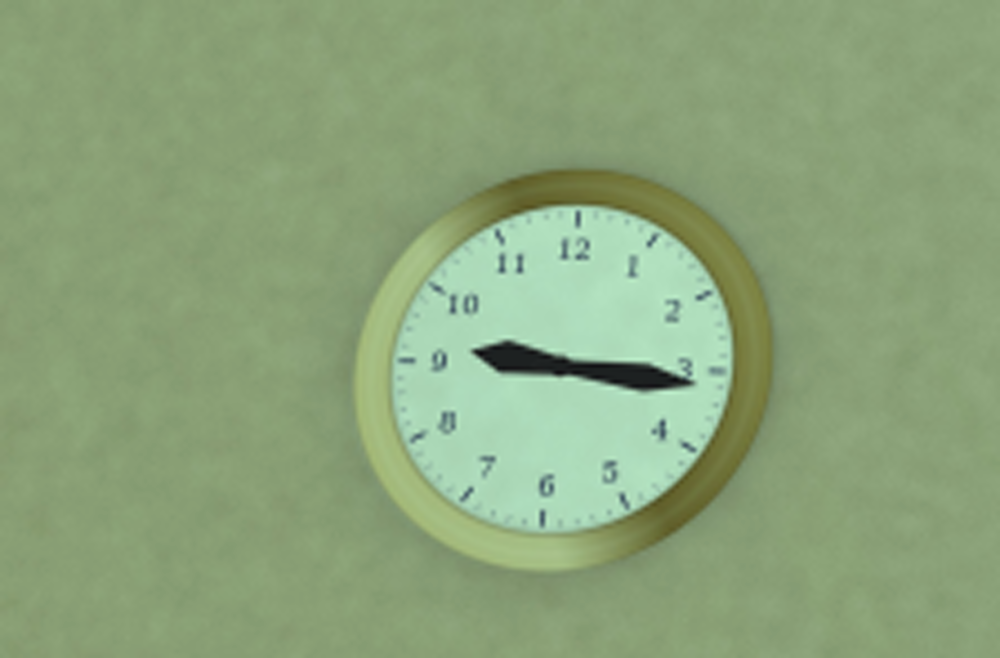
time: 9:16
